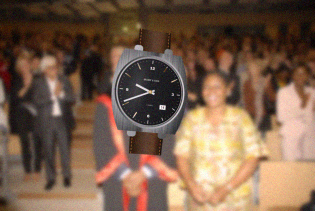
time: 9:41
